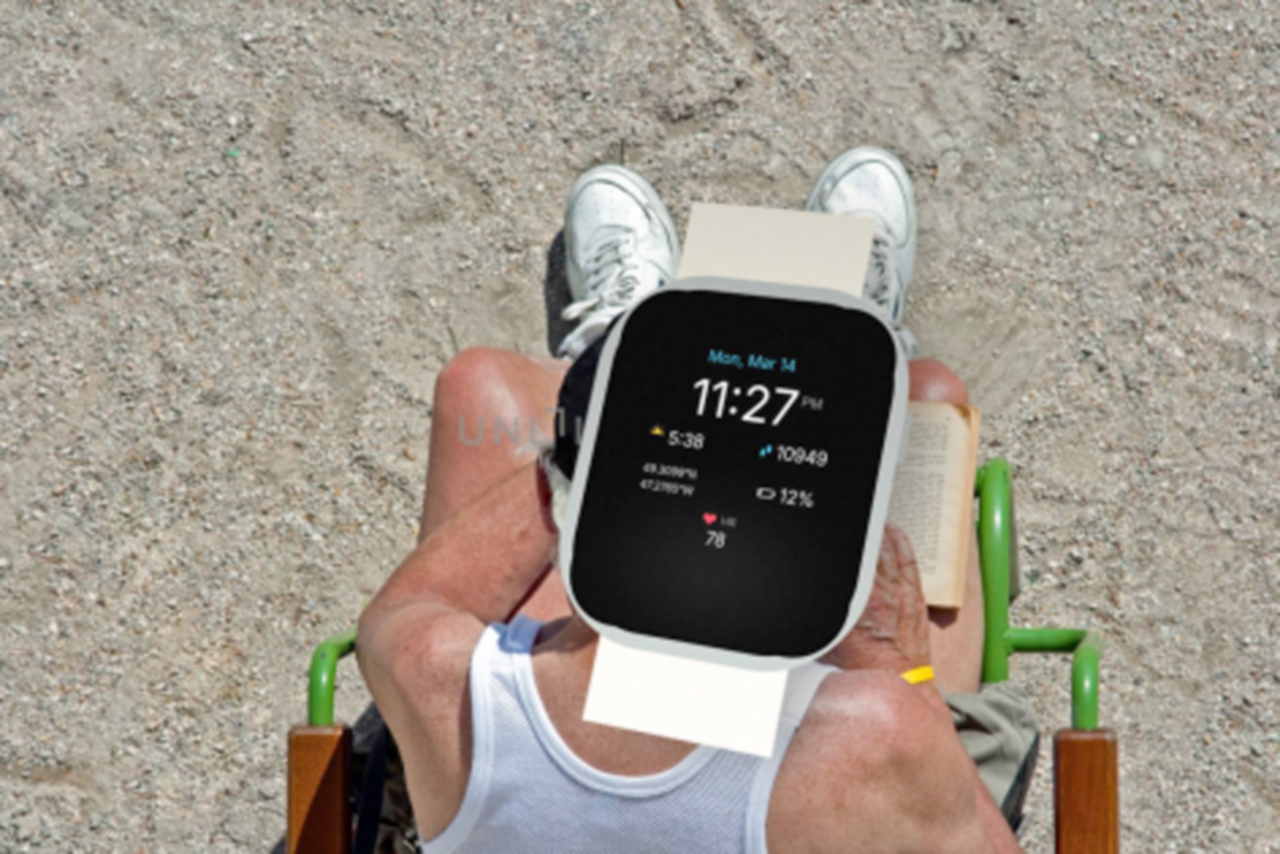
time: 11:27
